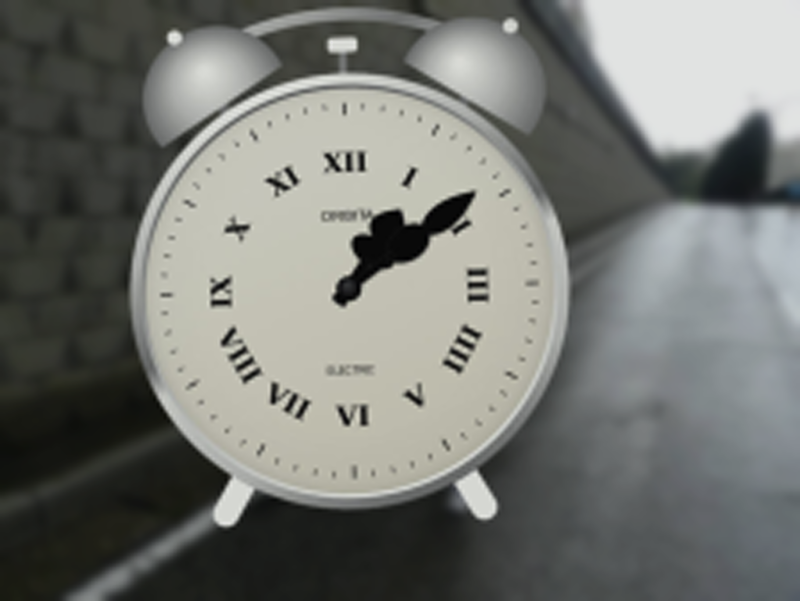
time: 1:09
